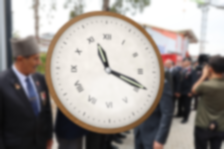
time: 11:19
